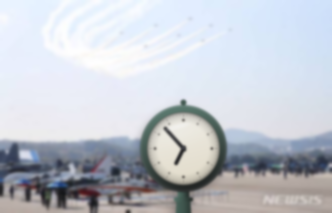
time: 6:53
